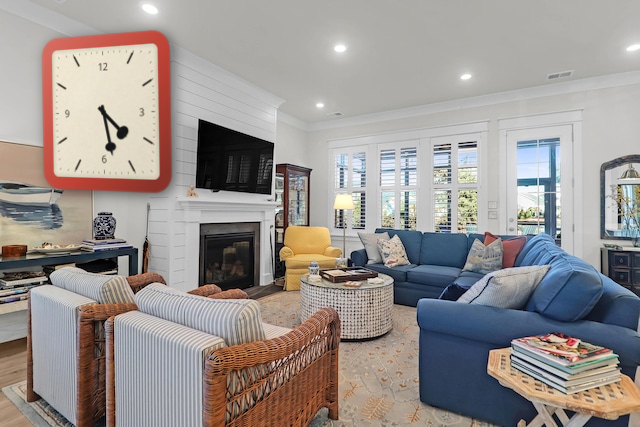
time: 4:28
